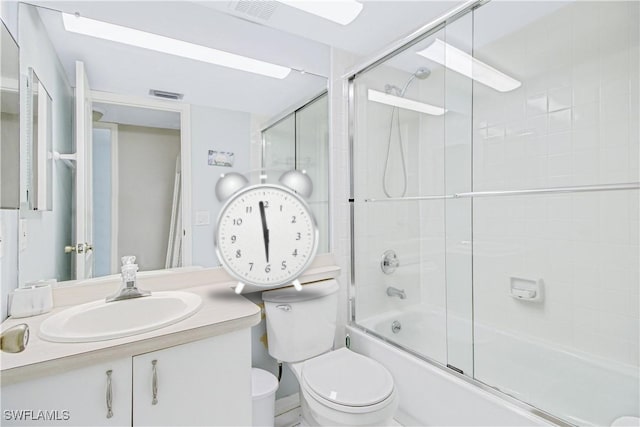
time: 5:59
